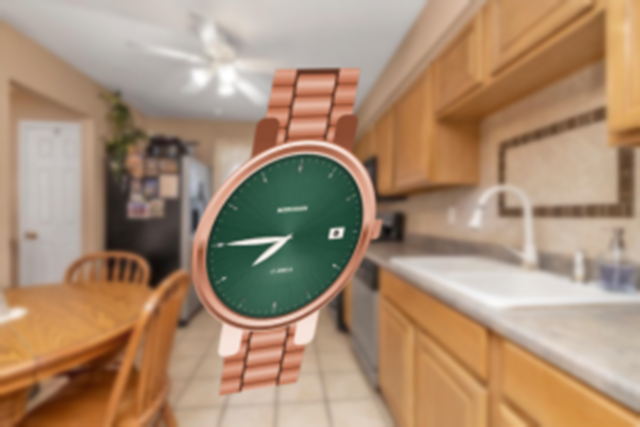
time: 7:45
